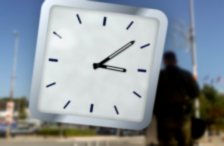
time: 3:08
